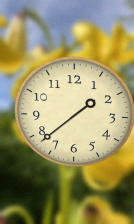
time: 1:38
